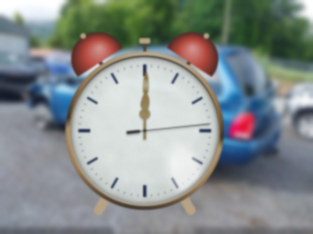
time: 12:00:14
